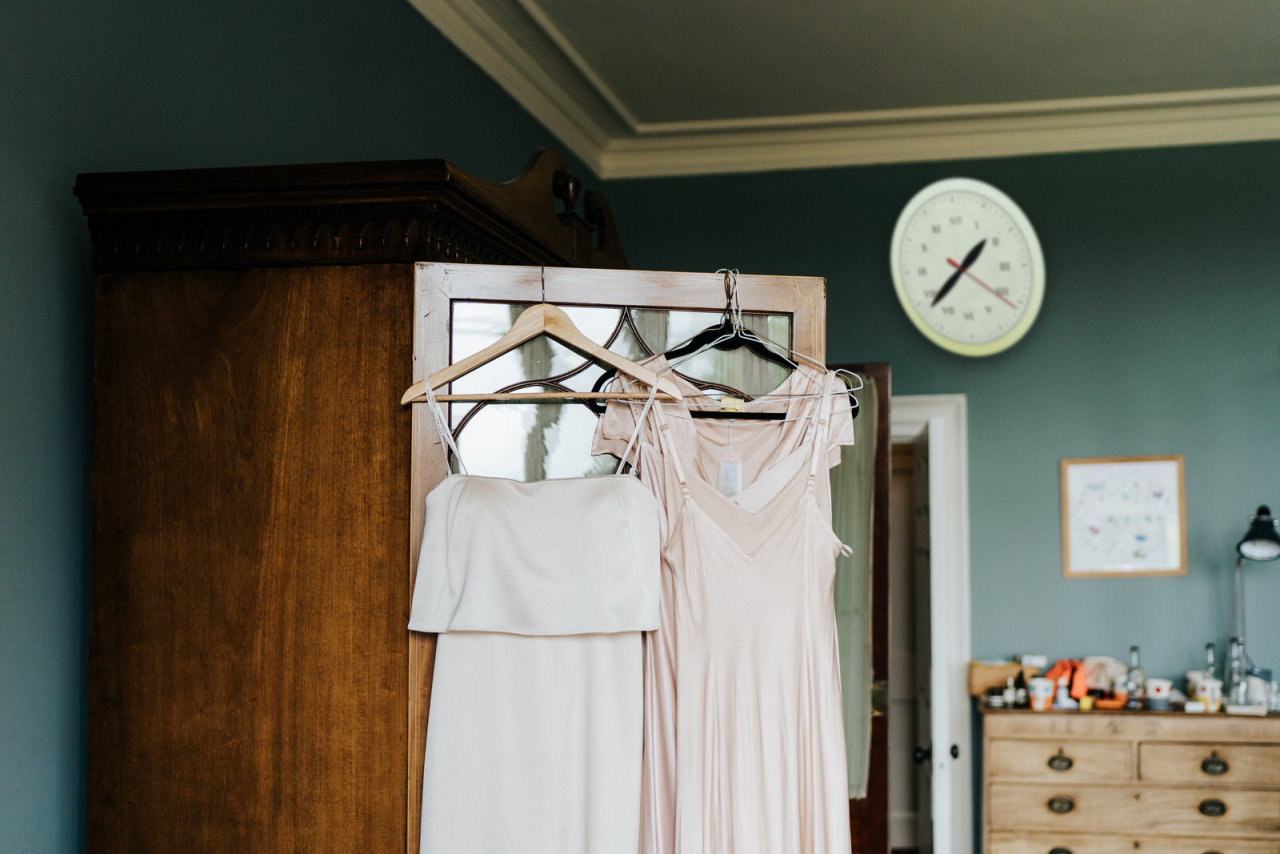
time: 1:38:21
